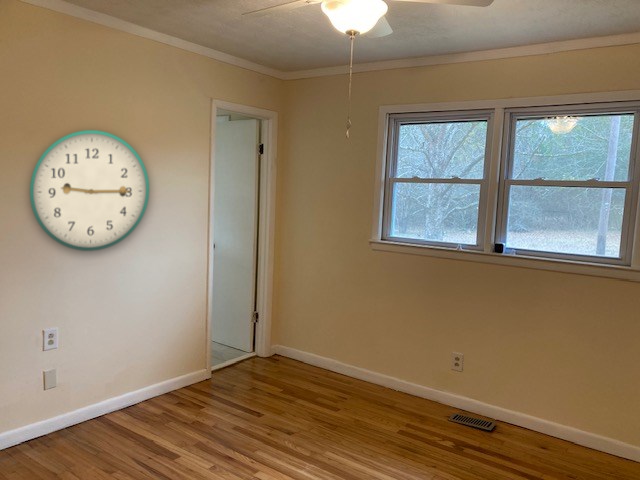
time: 9:15
